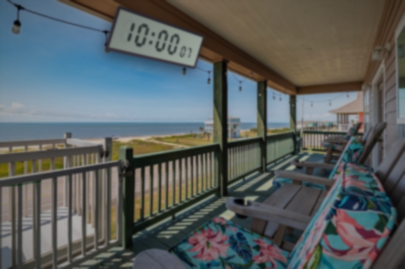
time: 10:00:07
